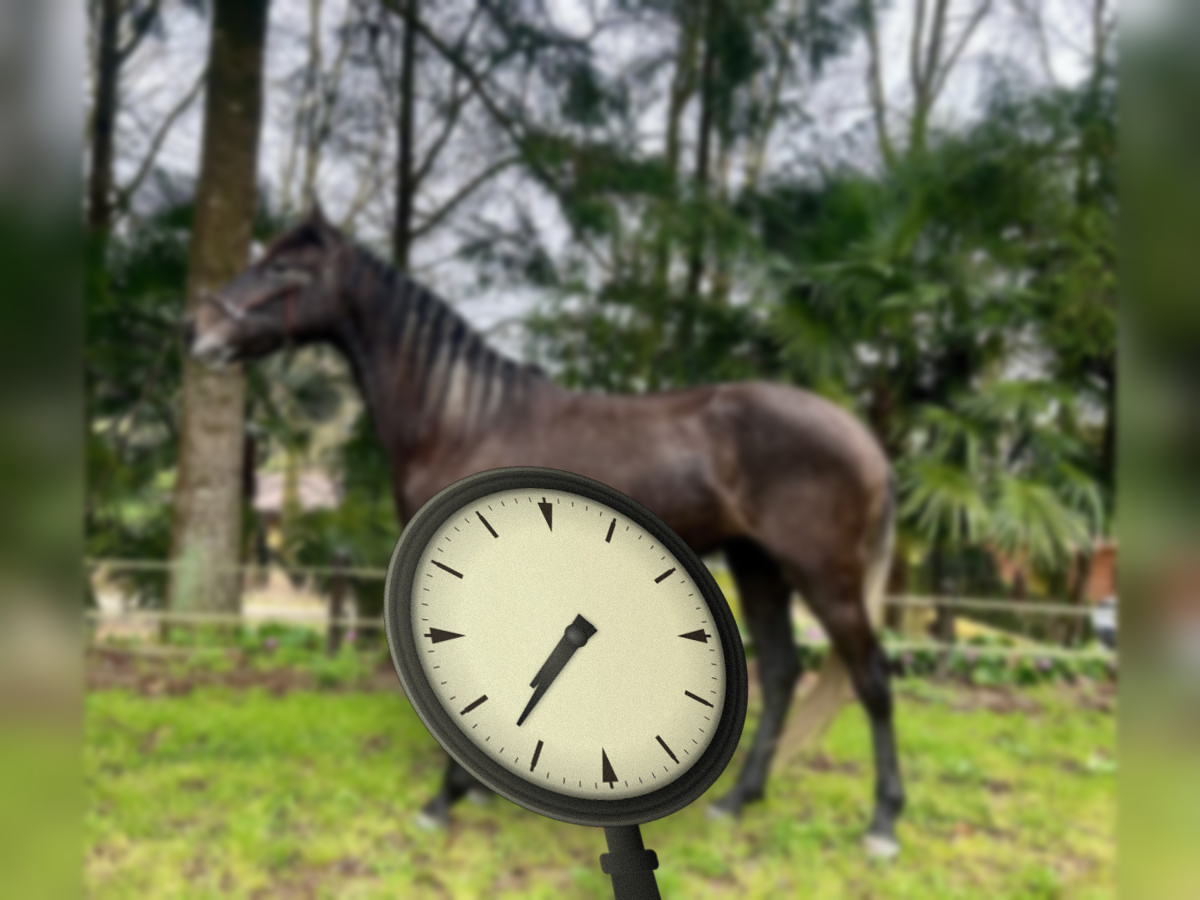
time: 7:37
